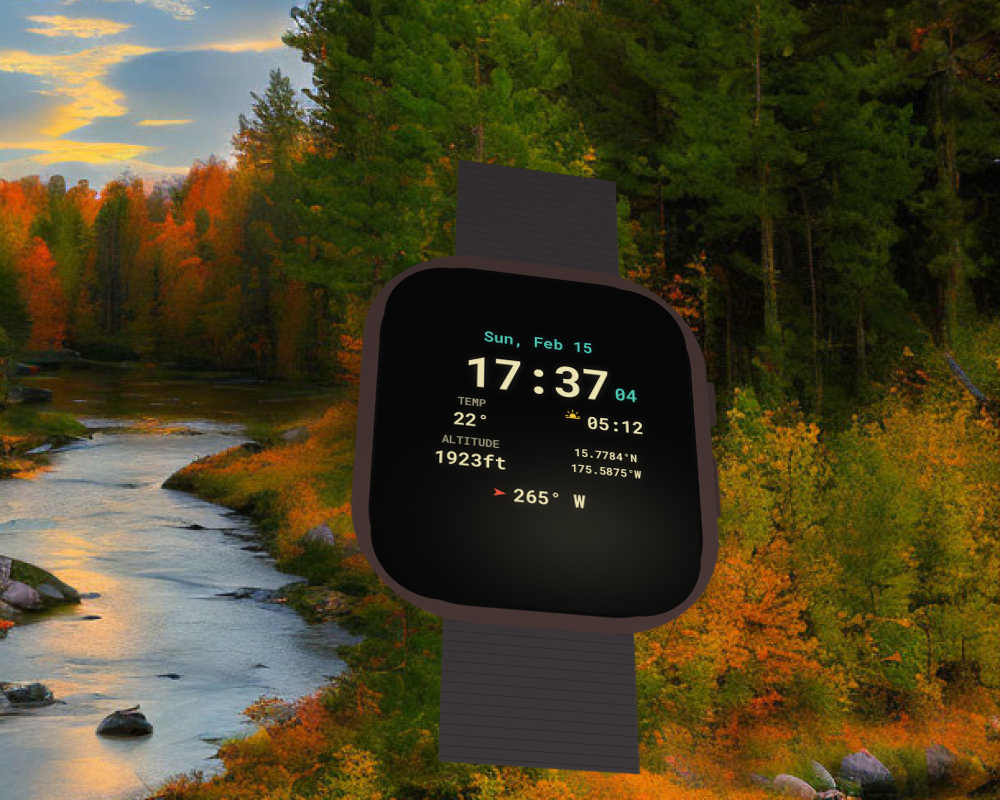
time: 17:37:04
